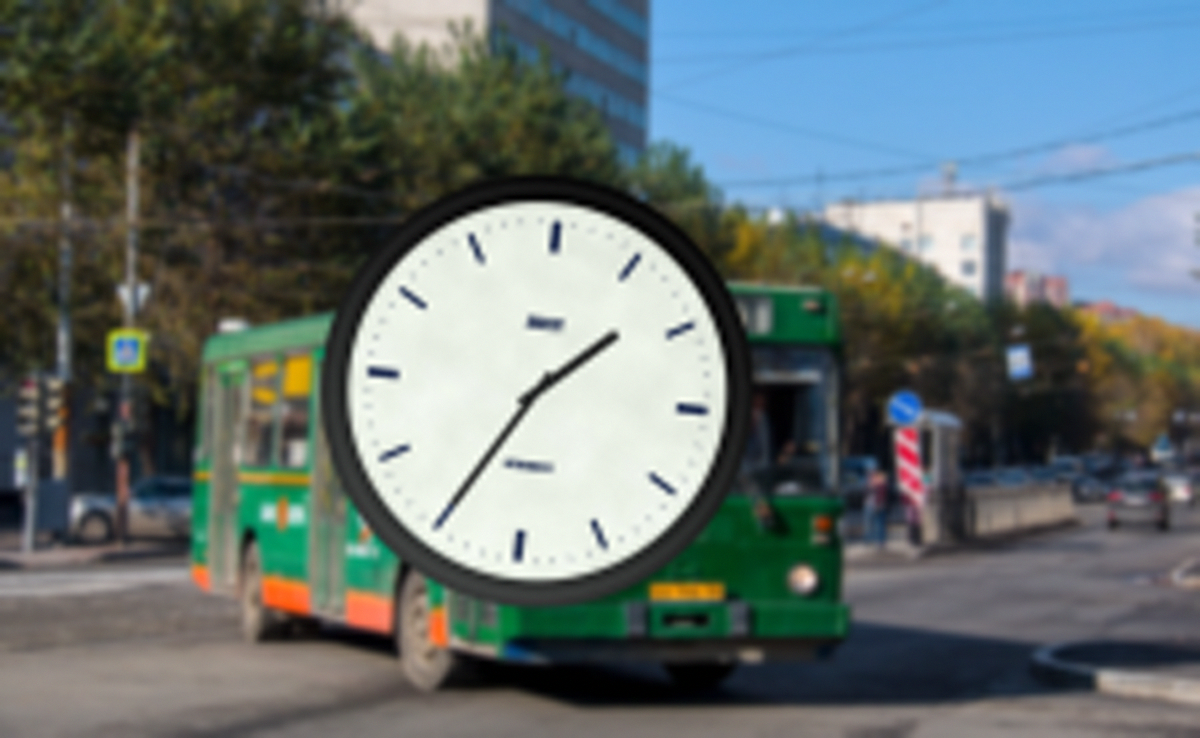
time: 1:35
